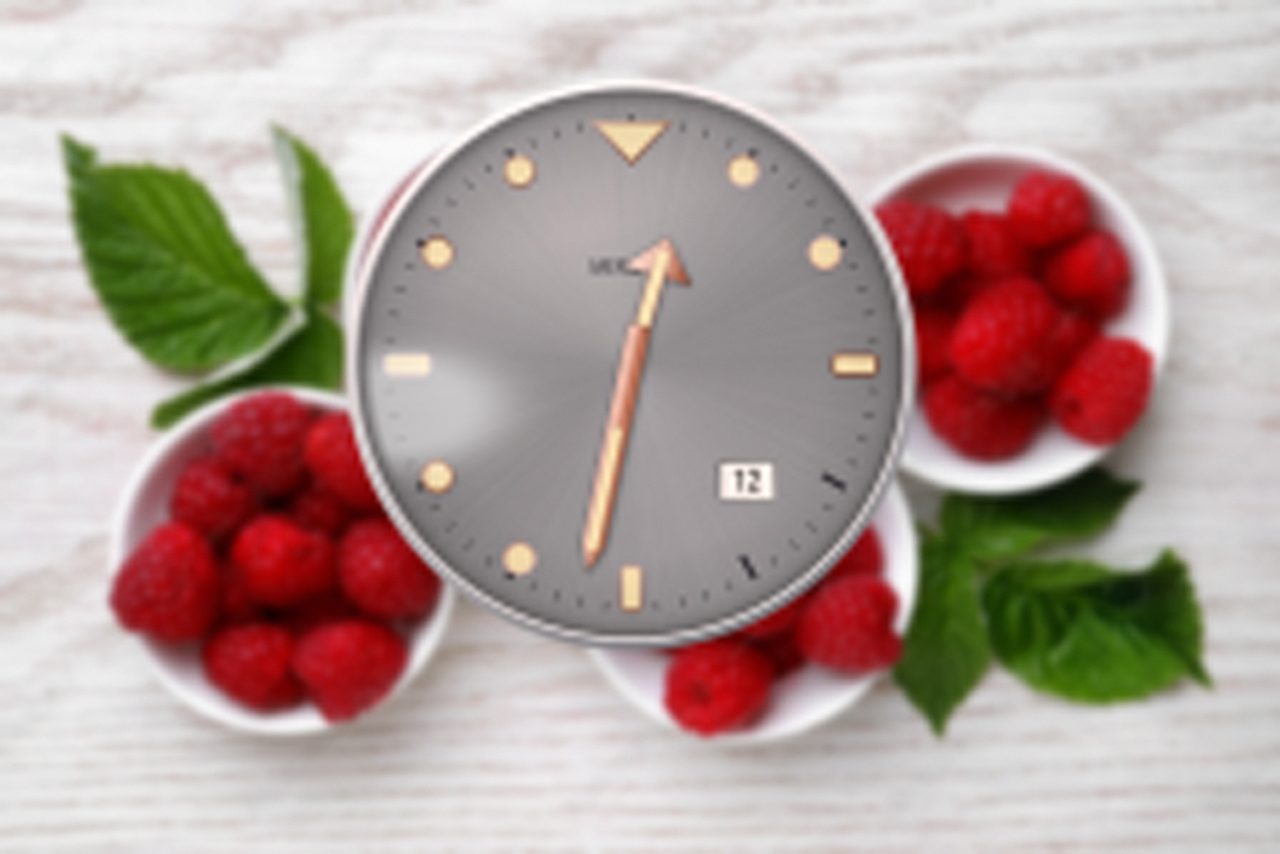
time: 12:32
